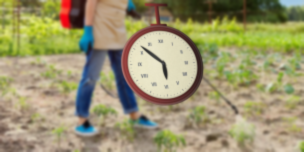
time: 5:52
